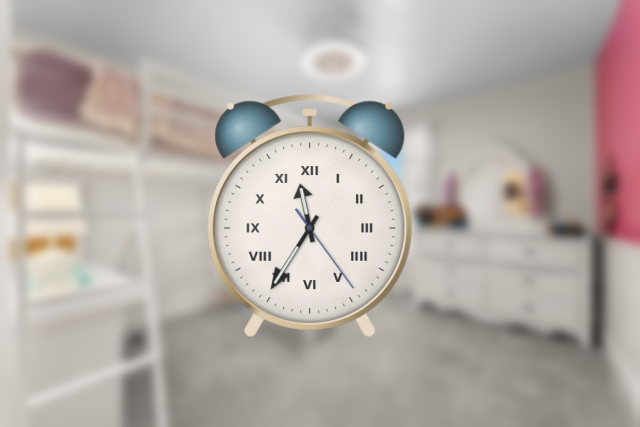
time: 11:35:24
